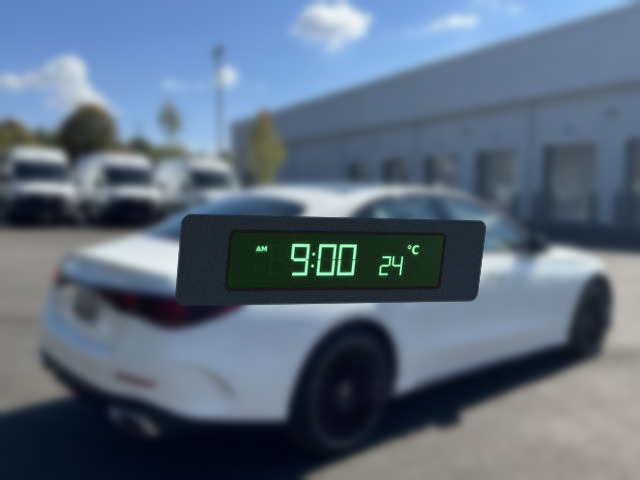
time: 9:00
